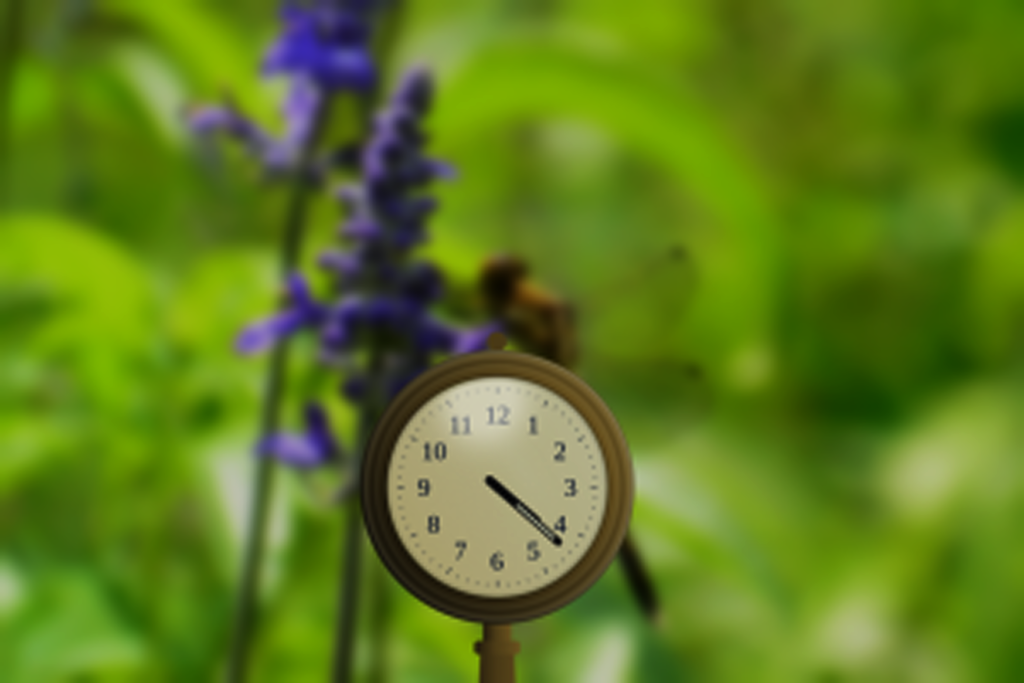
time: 4:22
